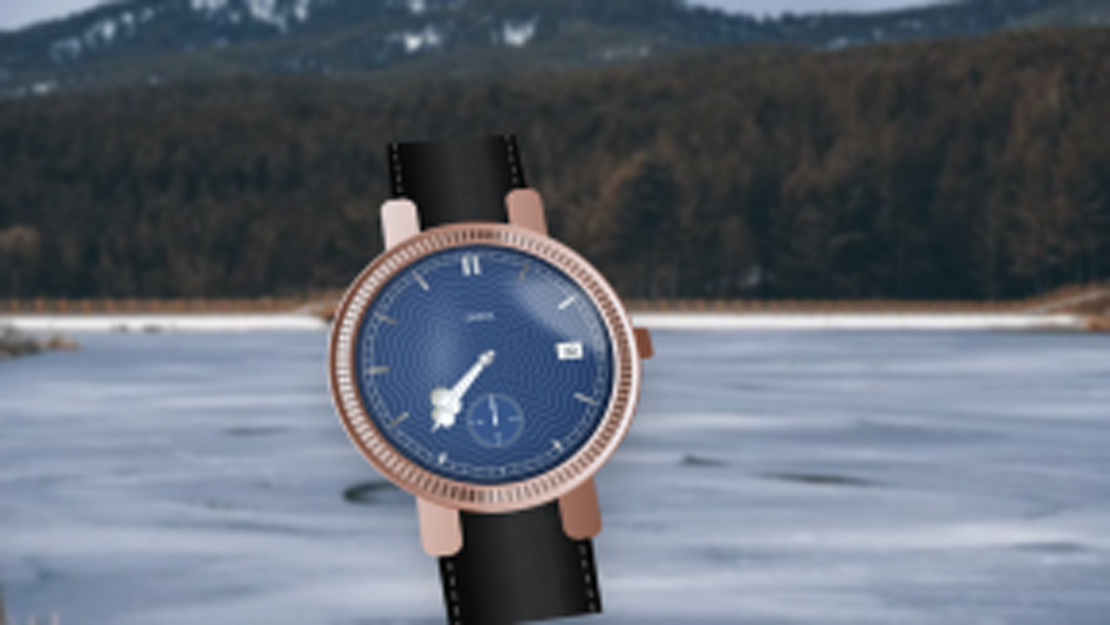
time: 7:37
